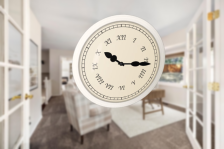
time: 10:16
